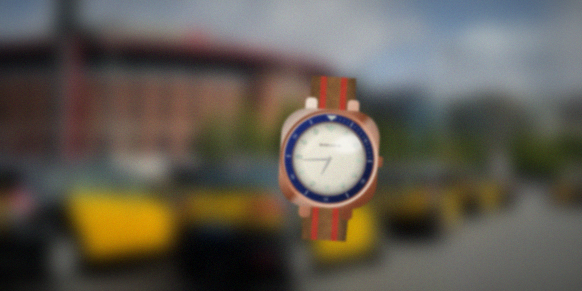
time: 6:44
